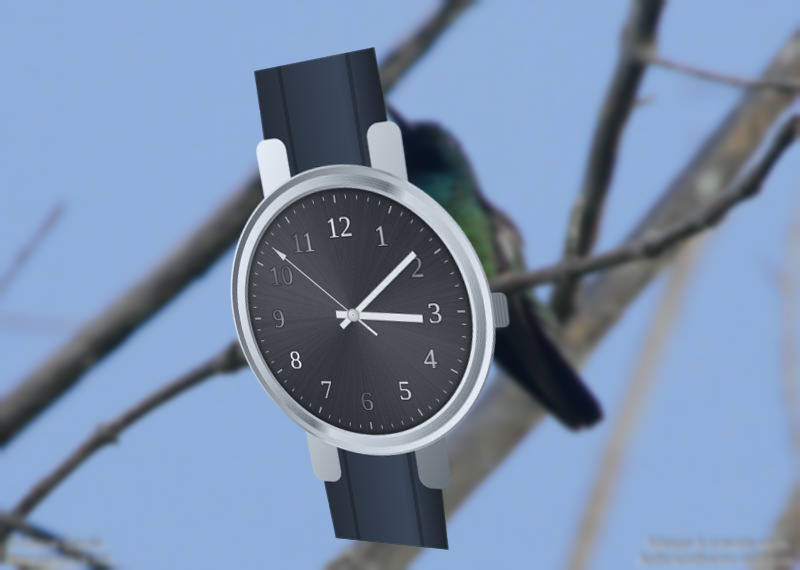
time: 3:08:52
